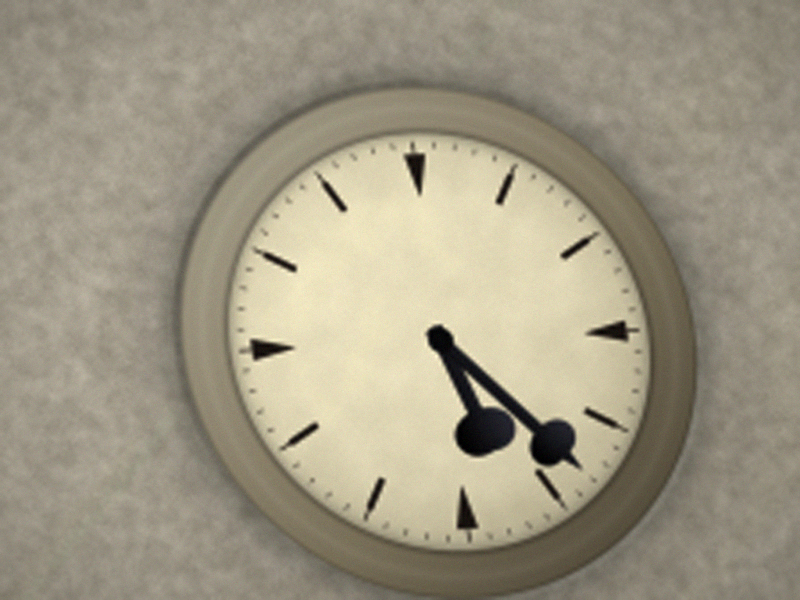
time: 5:23
